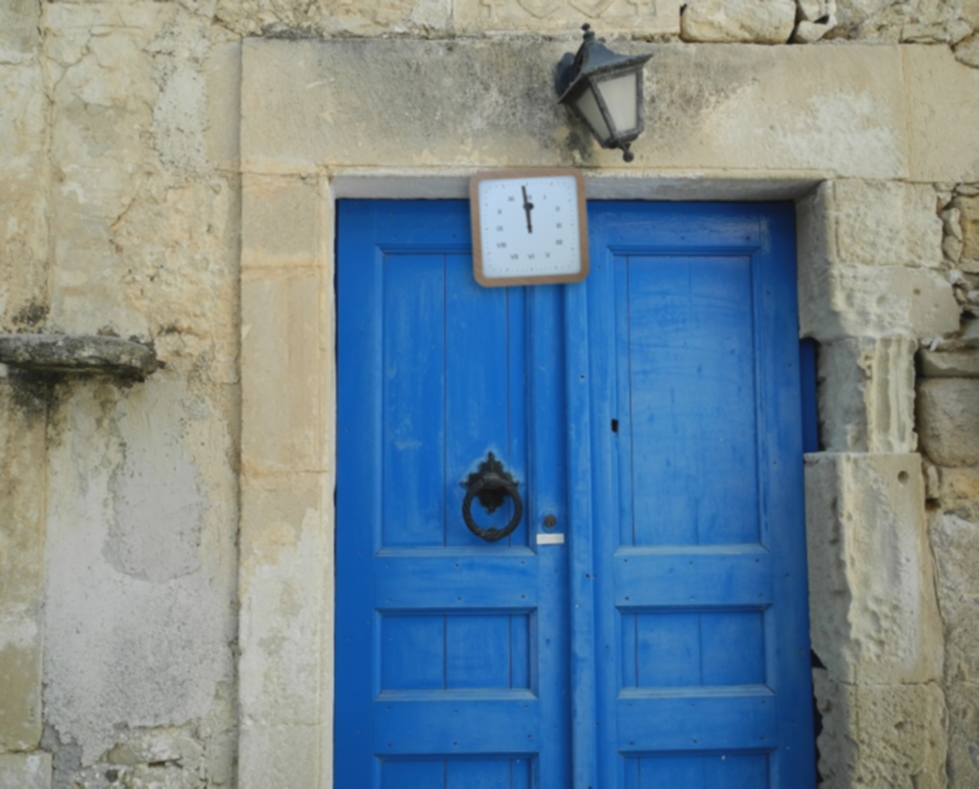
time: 11:59
